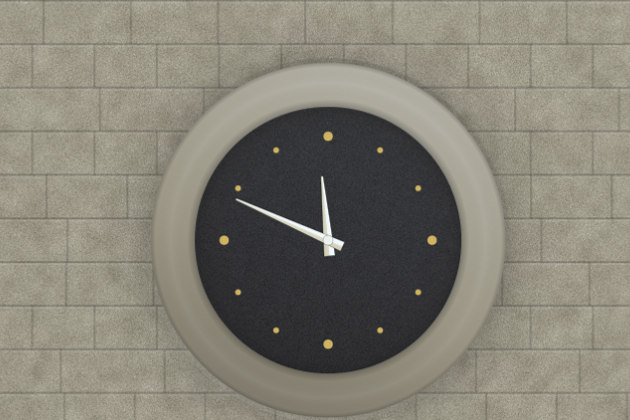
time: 11:49
